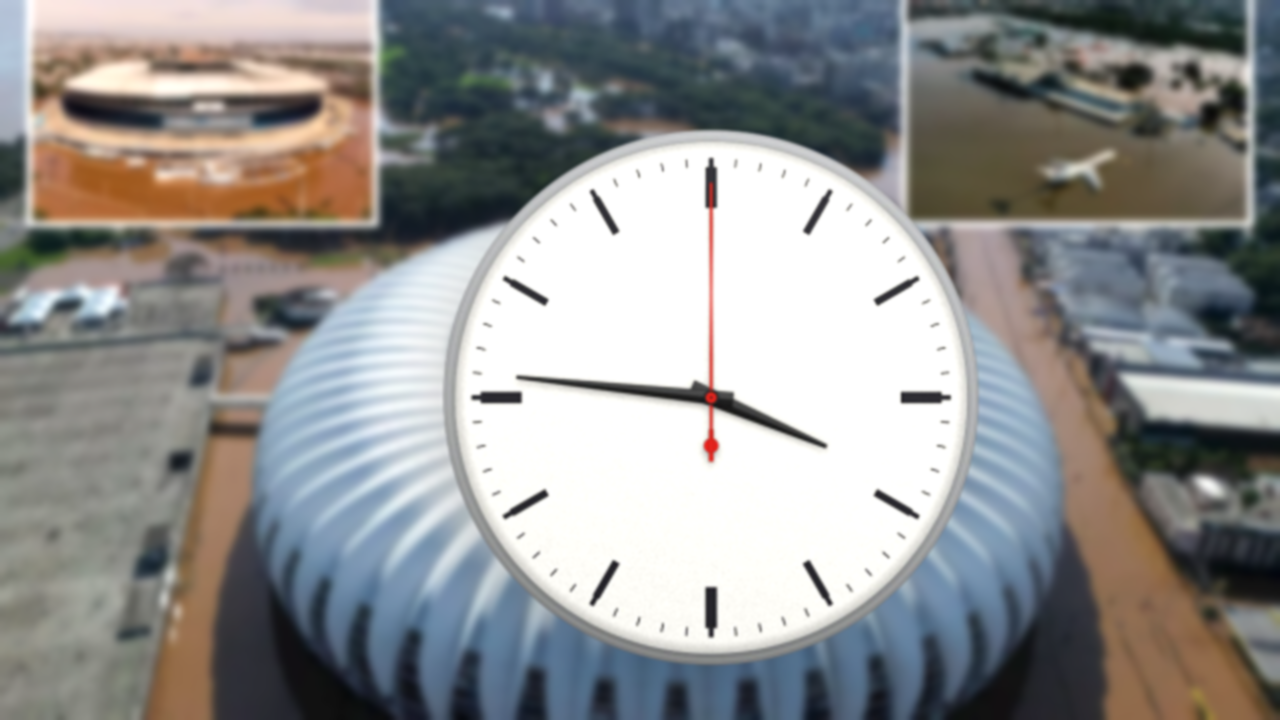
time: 3:46:00
